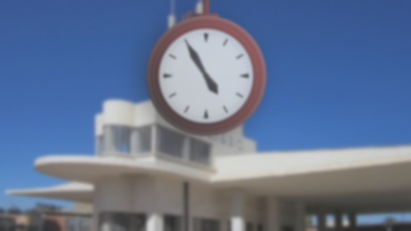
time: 4:55
